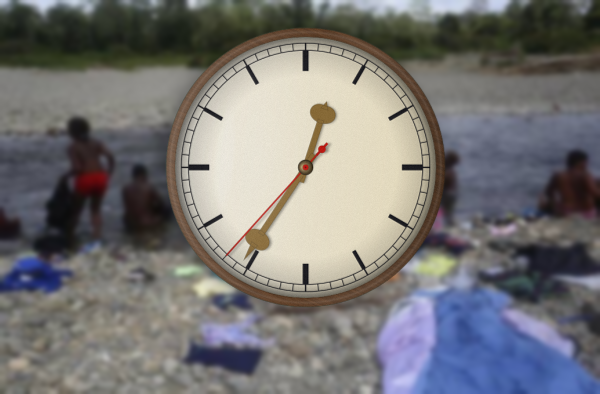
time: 12:35:37
